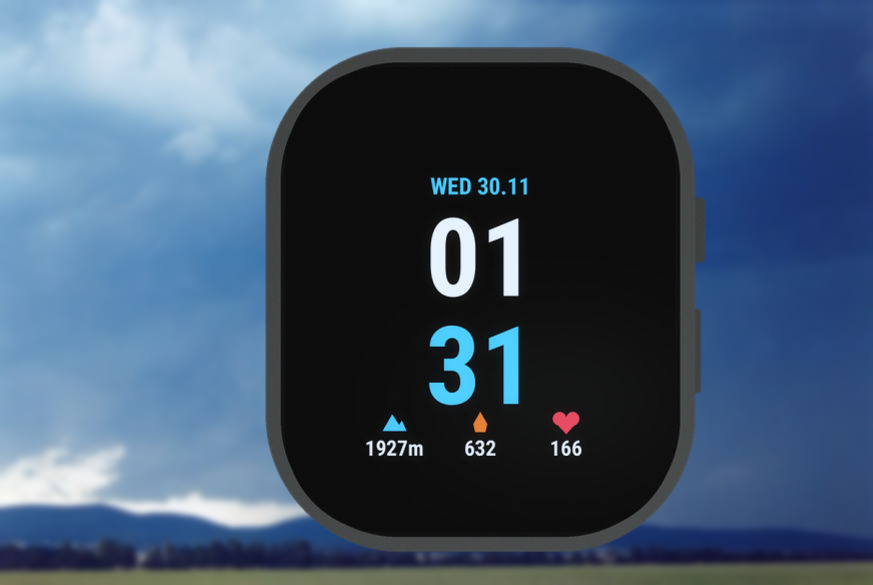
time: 1:31
